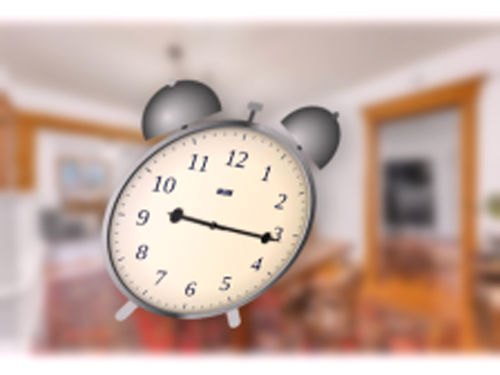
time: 9:16
